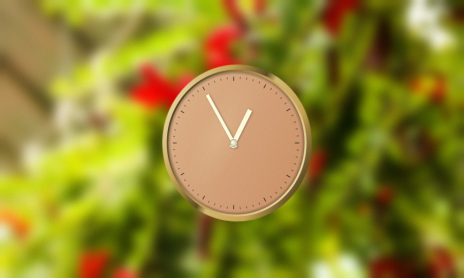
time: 12:55
